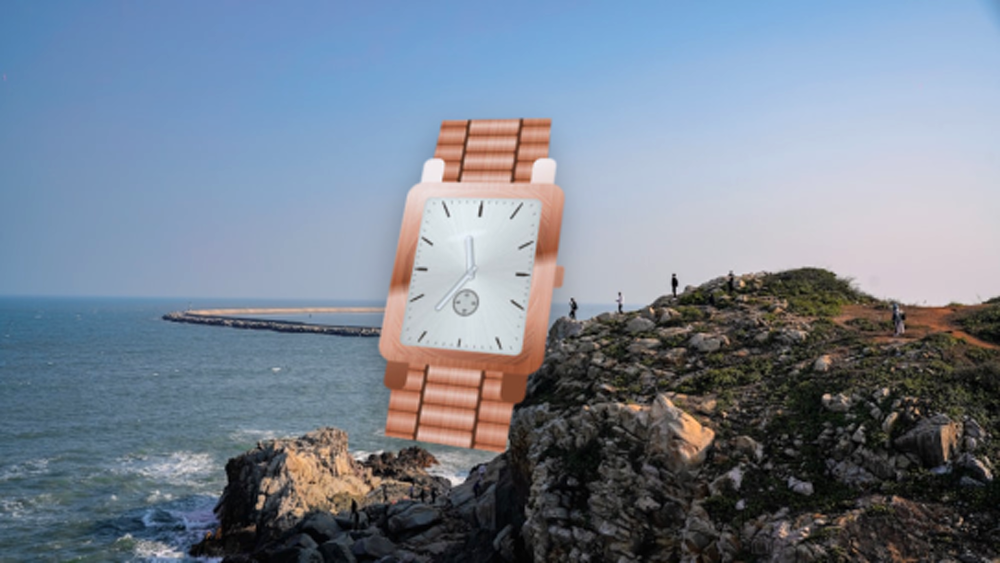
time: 11:36
